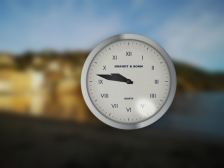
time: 9:47
